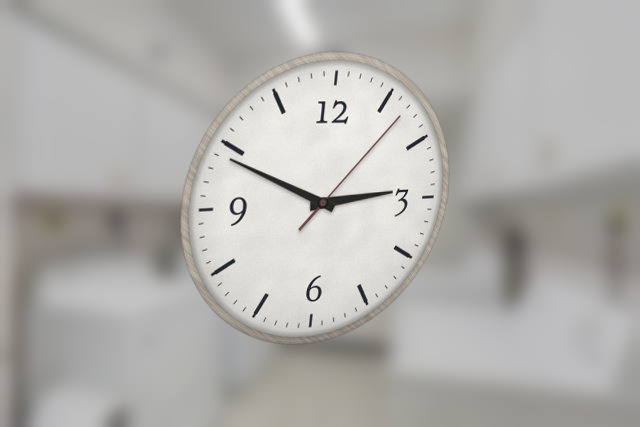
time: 2:49:07
